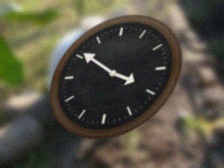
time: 3:51
